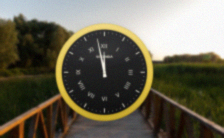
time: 11:58
